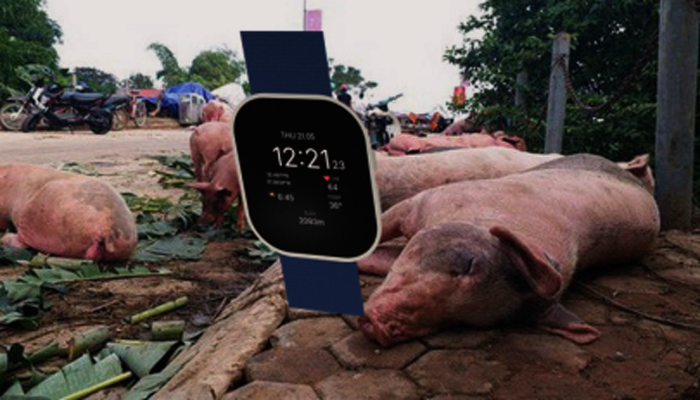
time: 12:21
